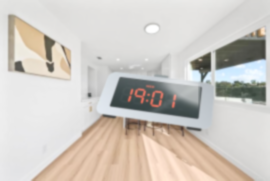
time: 19:01
